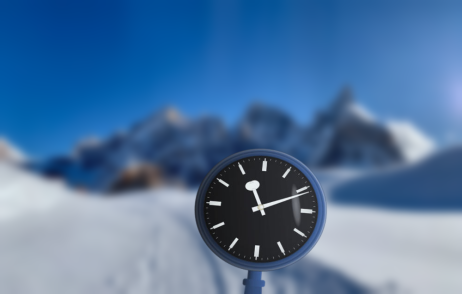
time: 11:11
